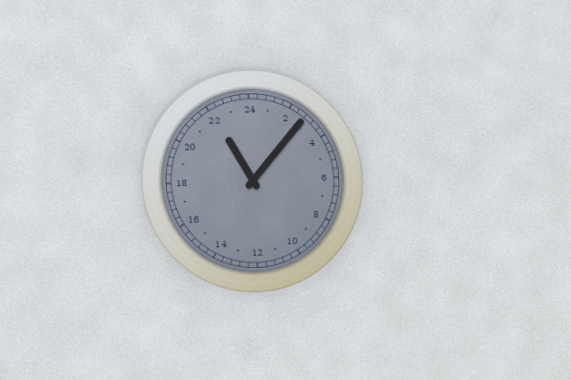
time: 22:07
